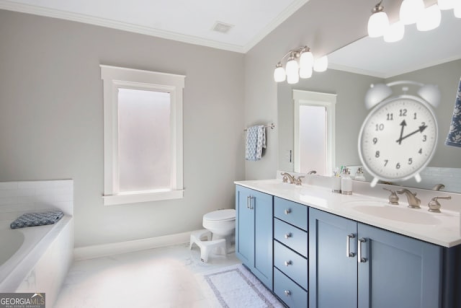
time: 12:11
